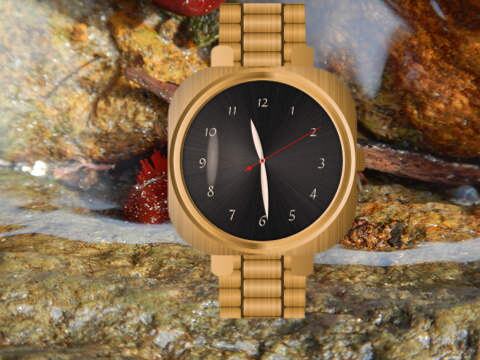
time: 11:29:10
